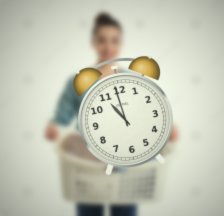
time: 10:59
